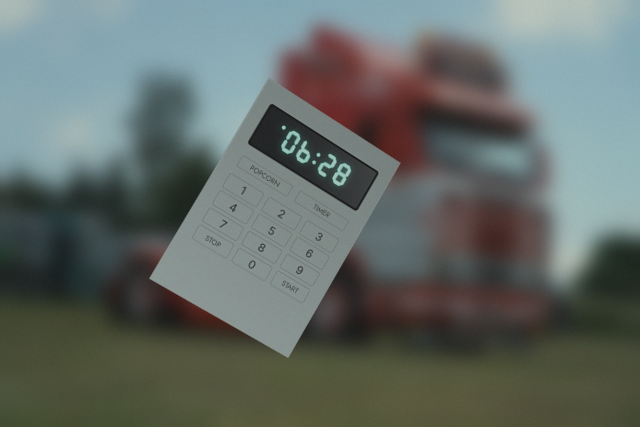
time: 6:28
